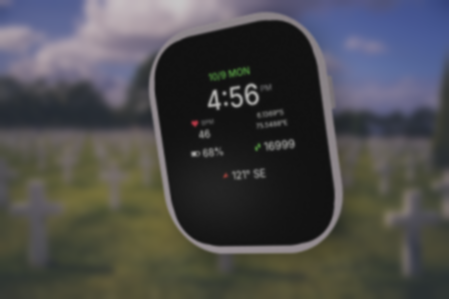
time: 4:56
